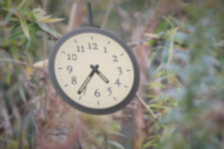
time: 4:36
